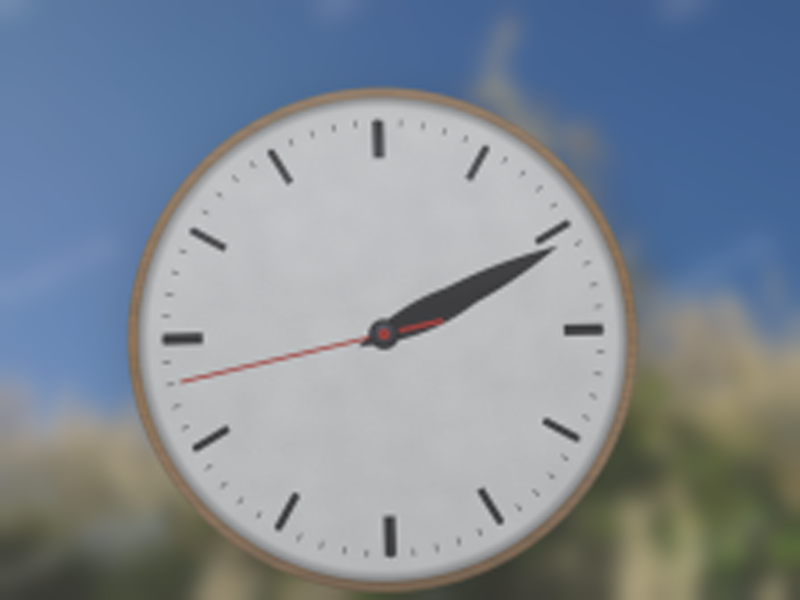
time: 2:10:43
